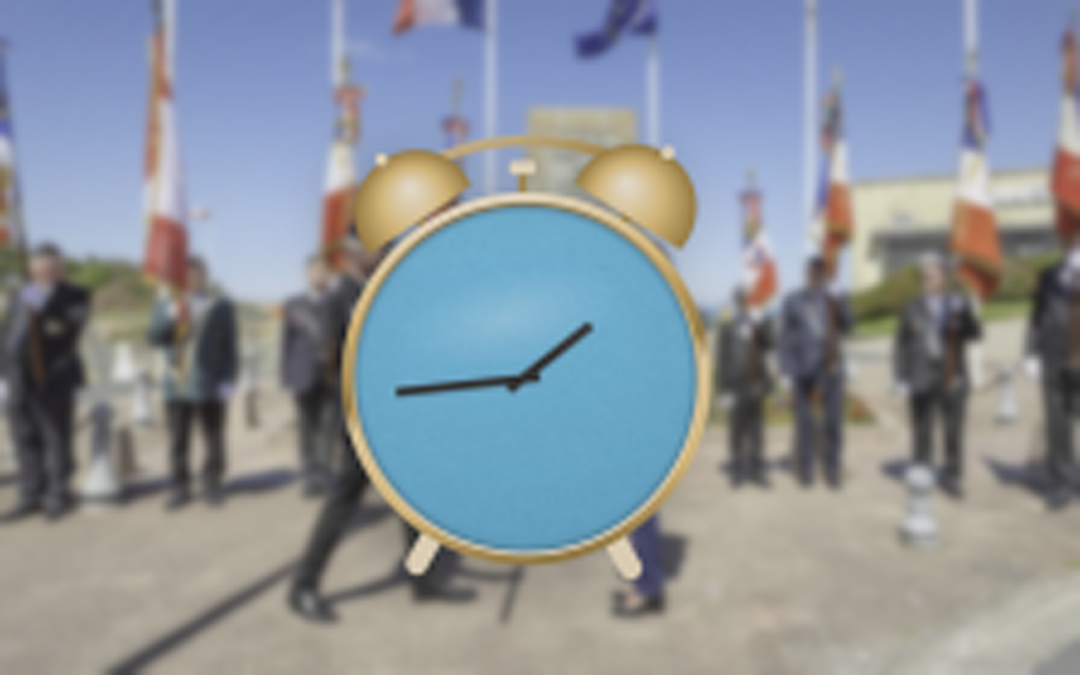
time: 1:44
